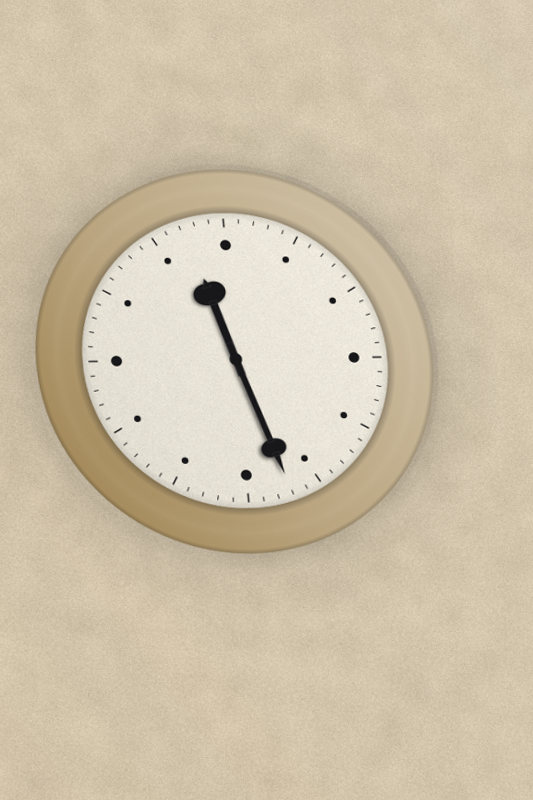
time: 11:27
